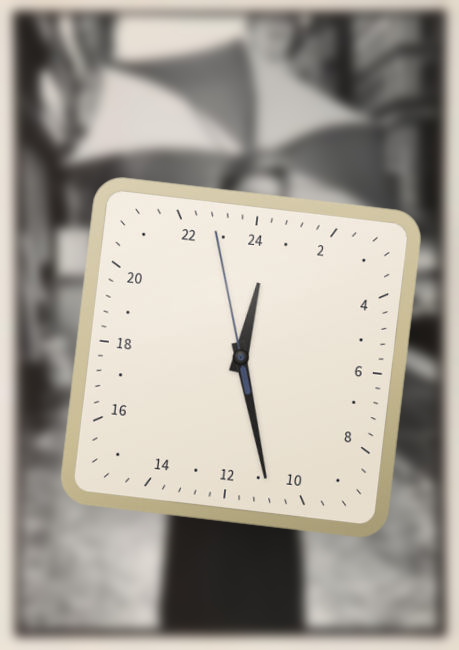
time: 0:26:57
